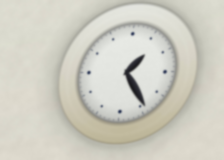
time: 1:24
